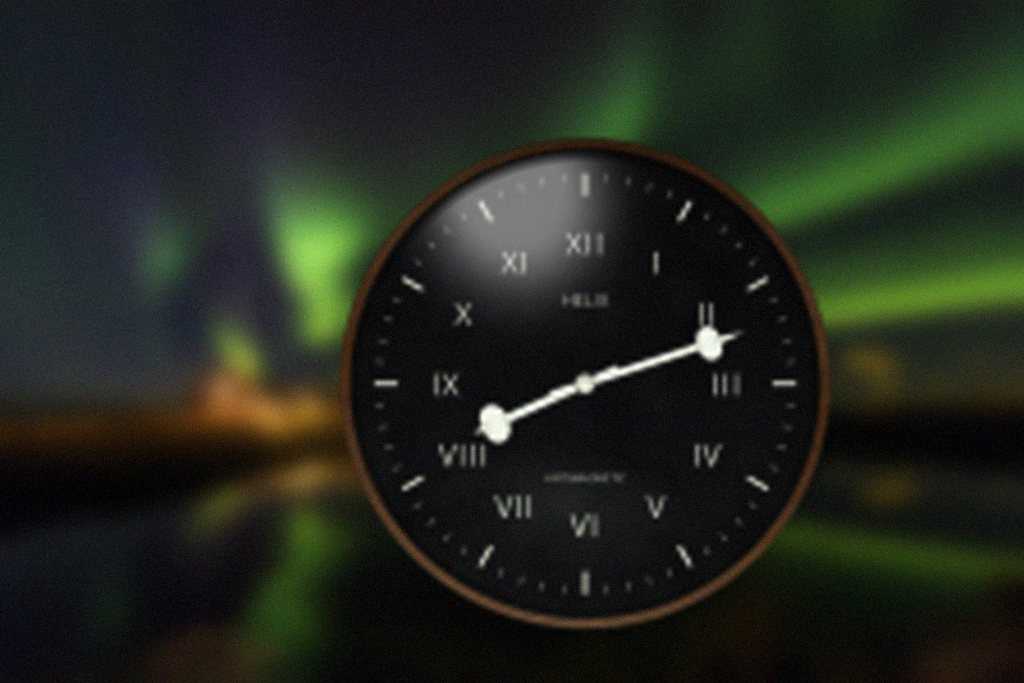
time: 8:12
